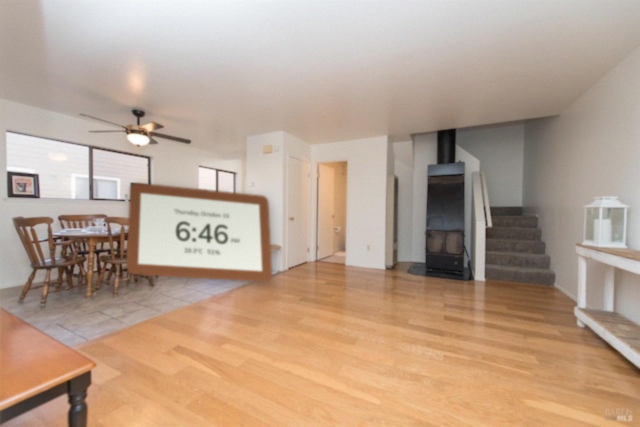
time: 6:46
